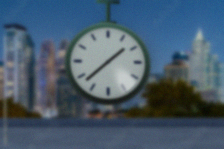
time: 1:38
